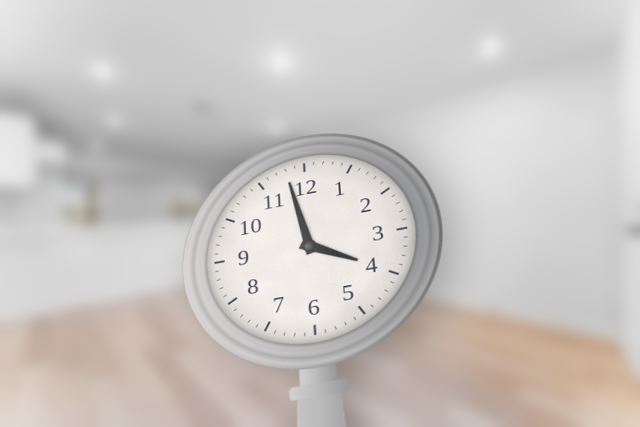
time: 3:58
